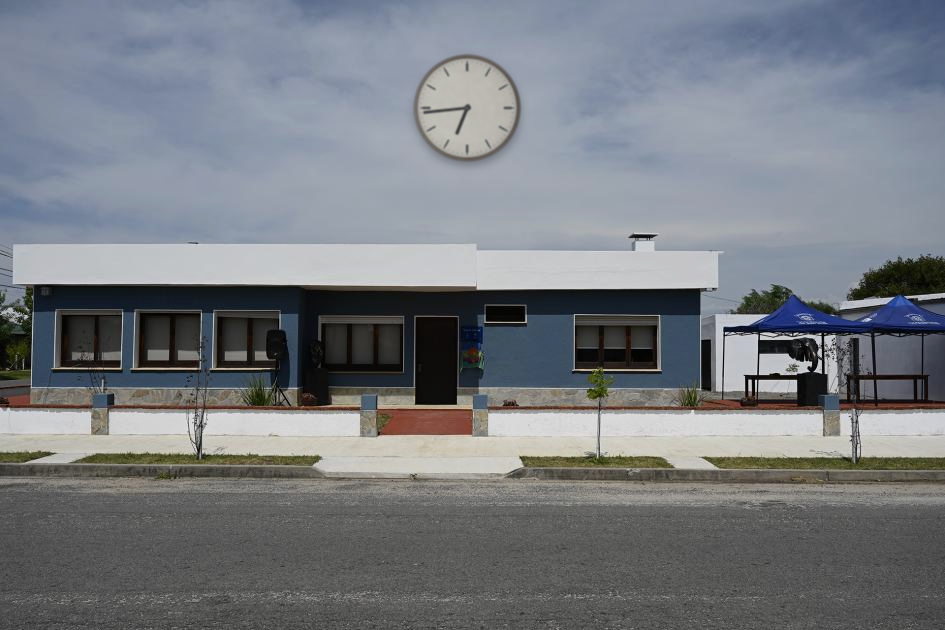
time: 6:44
